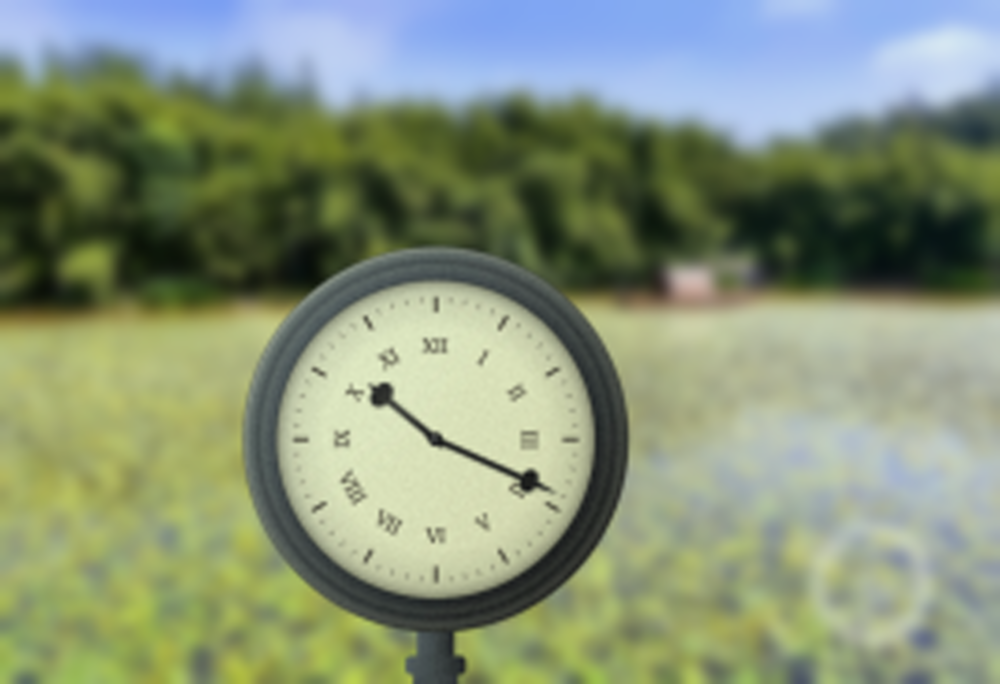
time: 10:19
